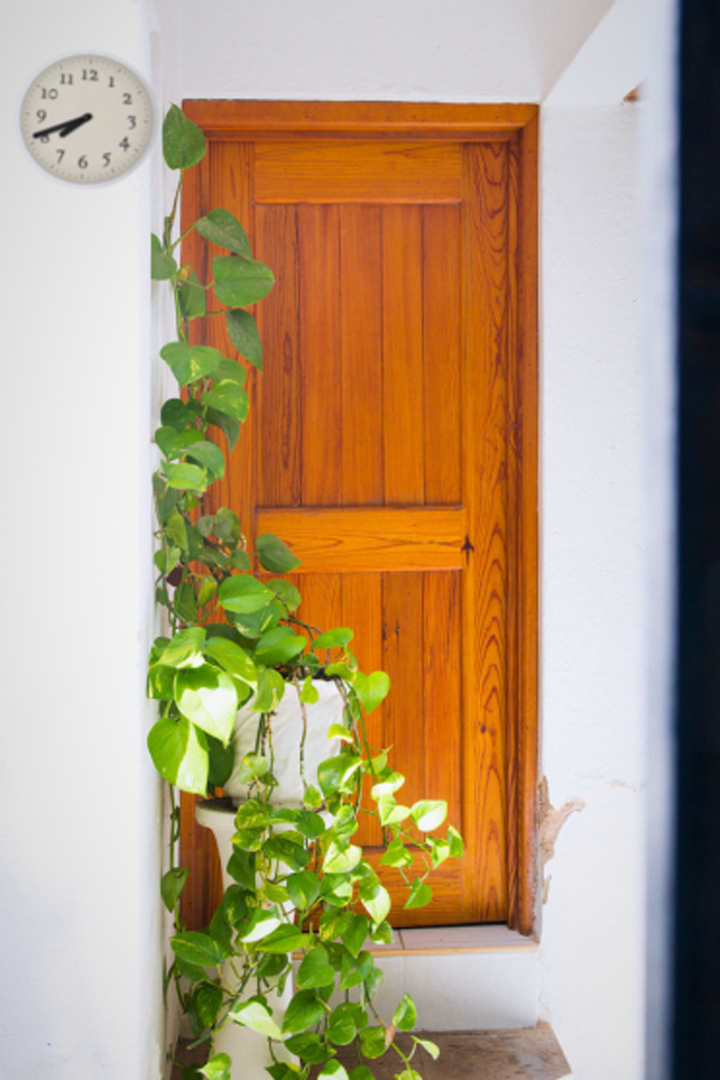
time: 7:41
